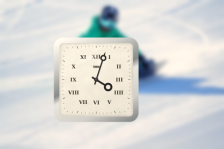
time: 4:03
